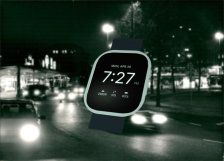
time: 7:27
